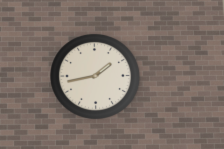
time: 1:43
